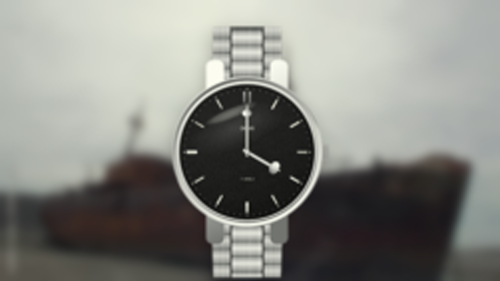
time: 4:00
